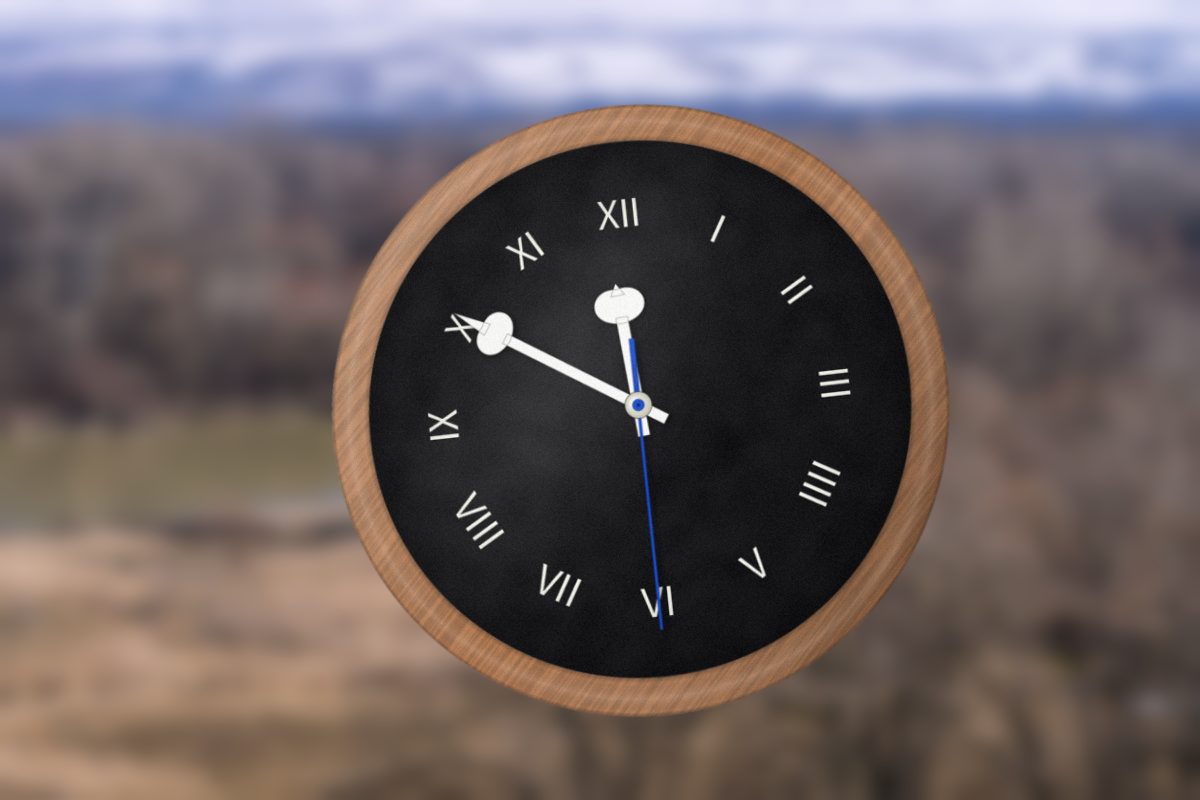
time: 11:50:30
